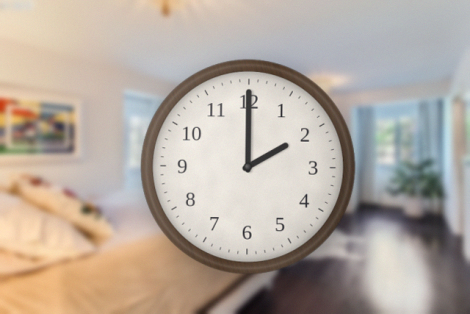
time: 2:00
